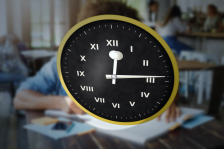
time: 12:14
